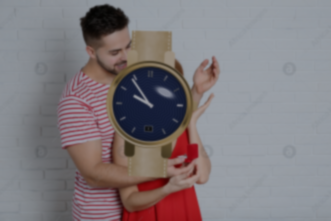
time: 9:54
